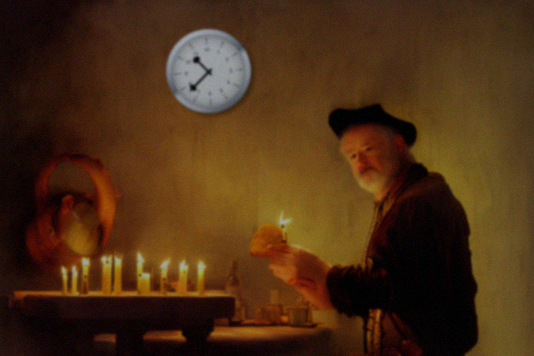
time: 10:38
